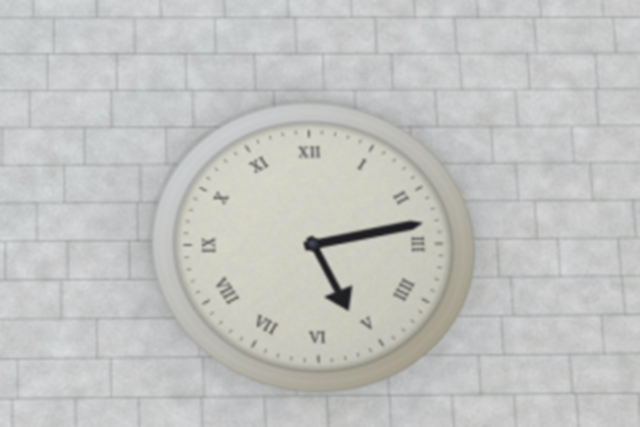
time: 5:13
